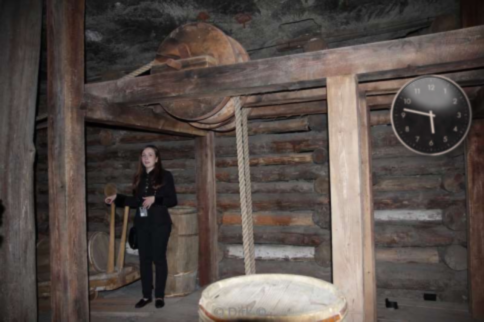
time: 5:47
